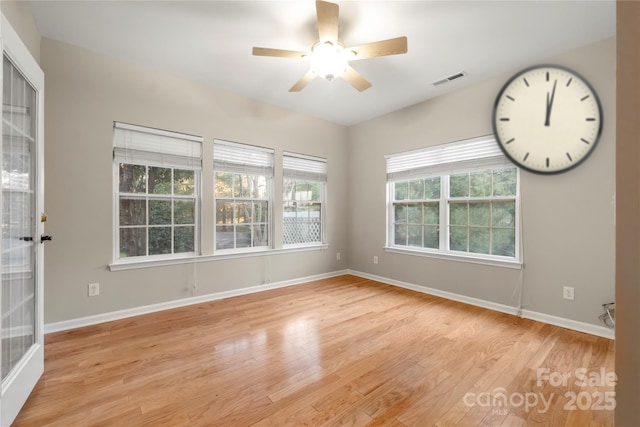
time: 12:02
